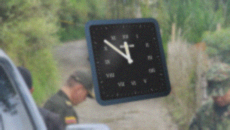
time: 11:52
